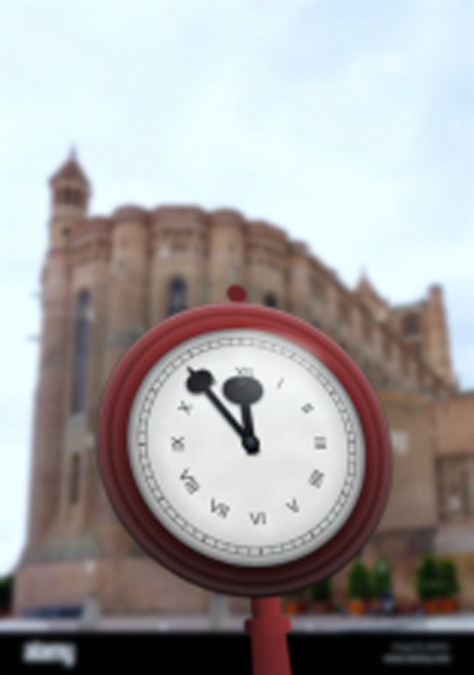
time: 11:54
